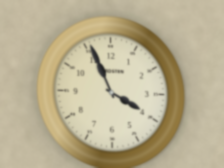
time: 3:56
